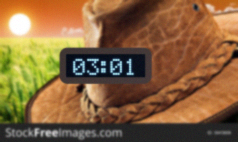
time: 3:01
